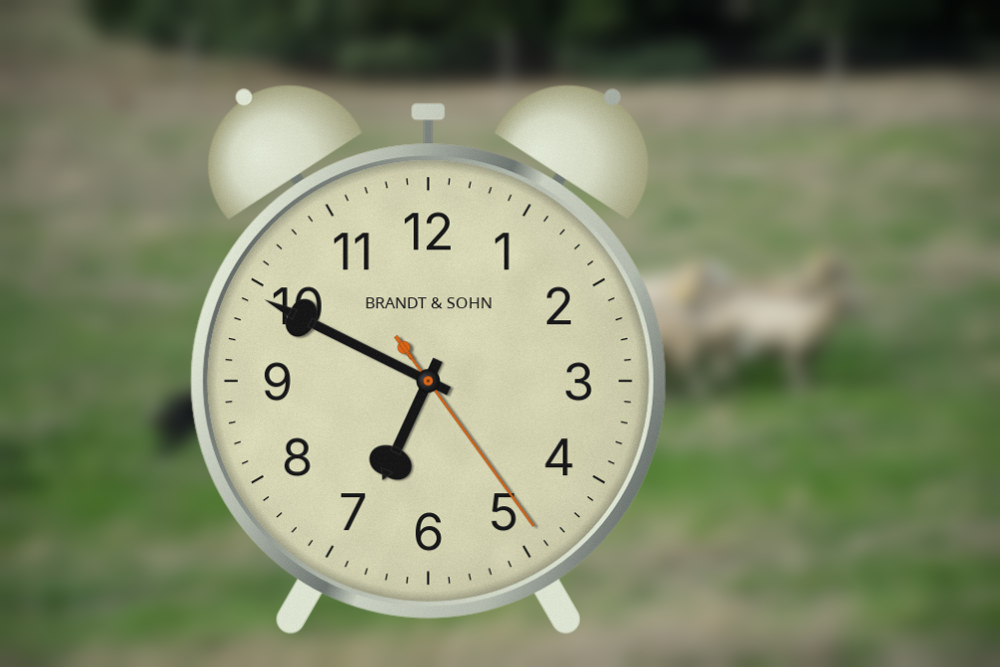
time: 6:49:24
